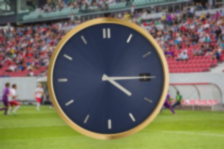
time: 4:15
